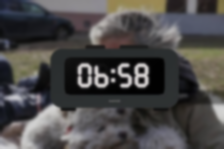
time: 6:58
